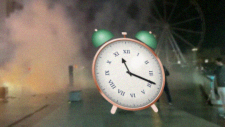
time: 11:19
